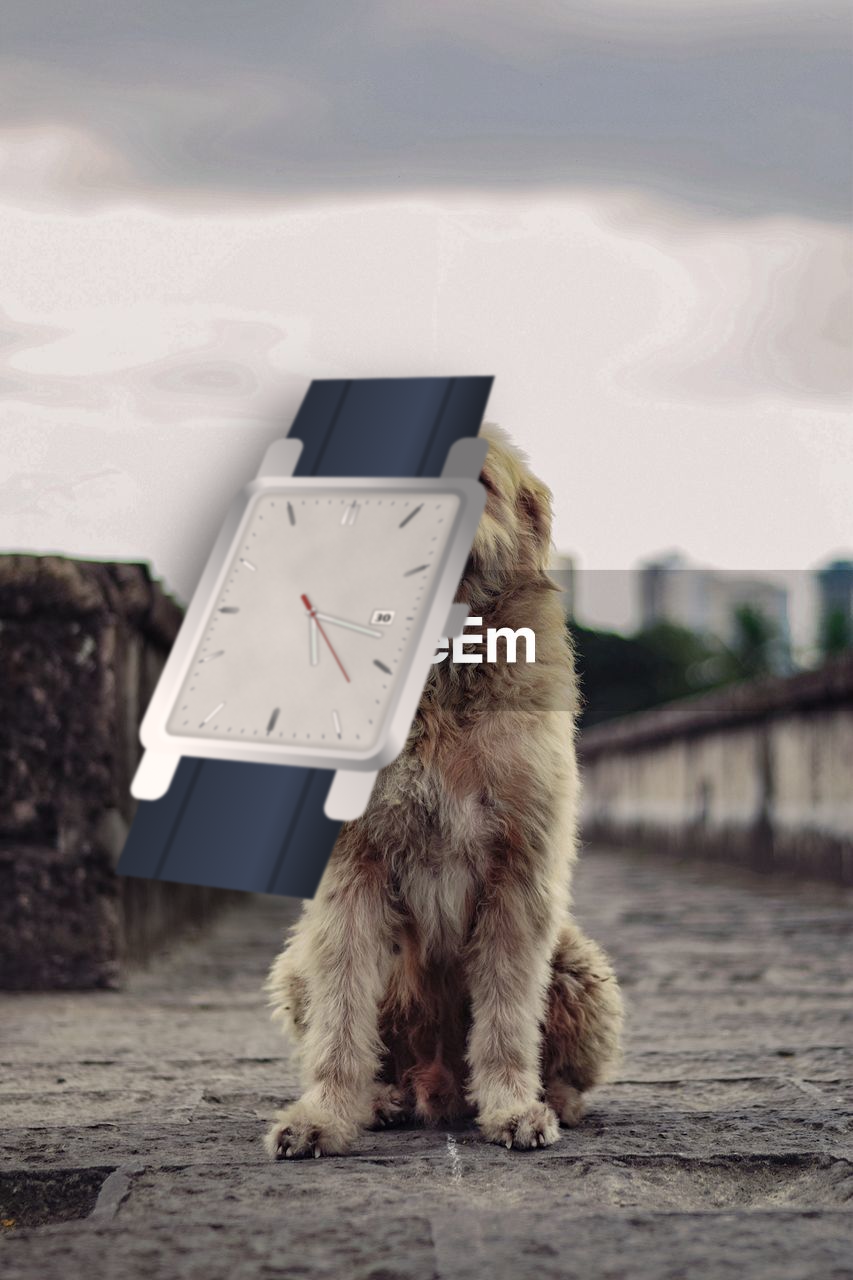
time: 5:17:23
